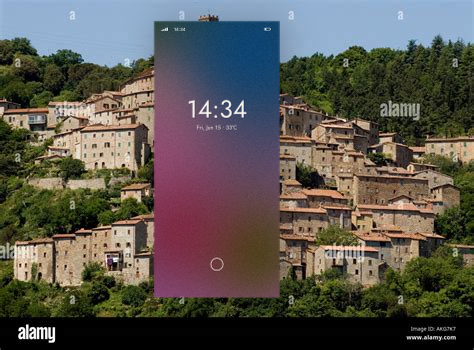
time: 14:34
